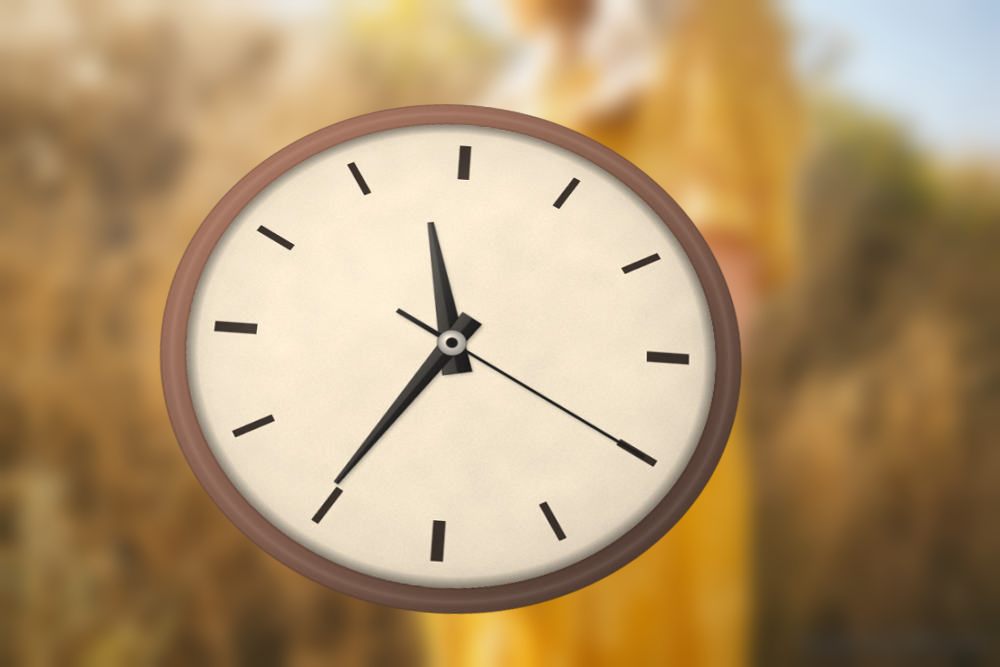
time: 11:35:20
